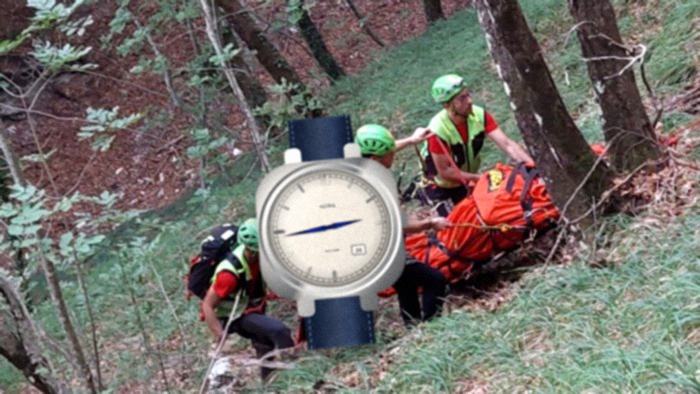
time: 2:44
